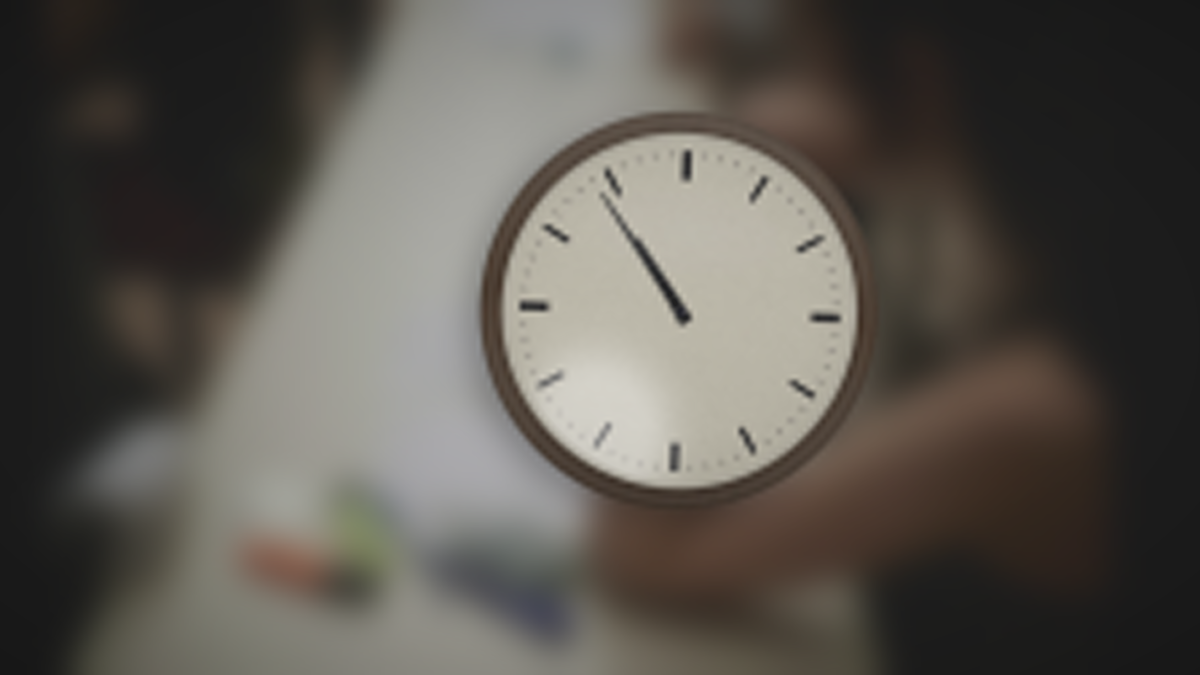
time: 10:54
